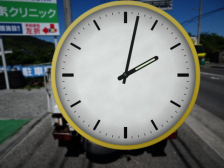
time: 2:02
